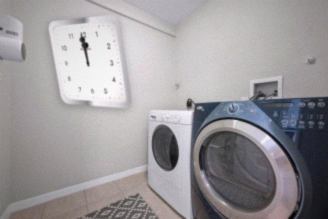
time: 11:59
